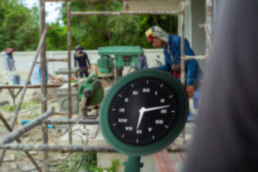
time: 6:13
